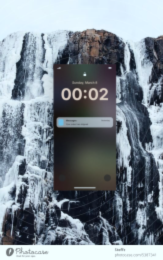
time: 0:02
